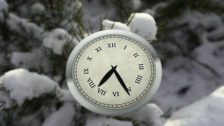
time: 7:26
